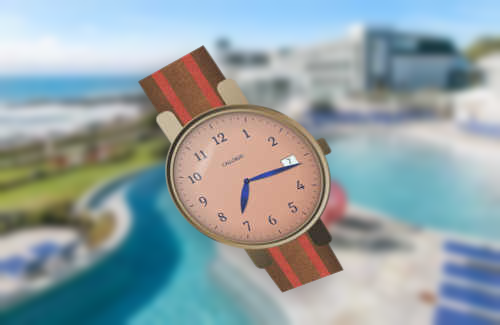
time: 7:16
